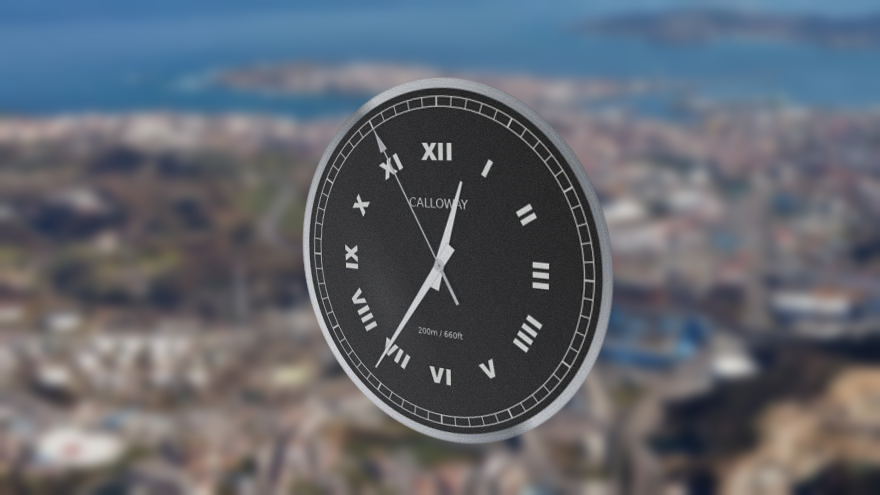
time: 12:35:55
